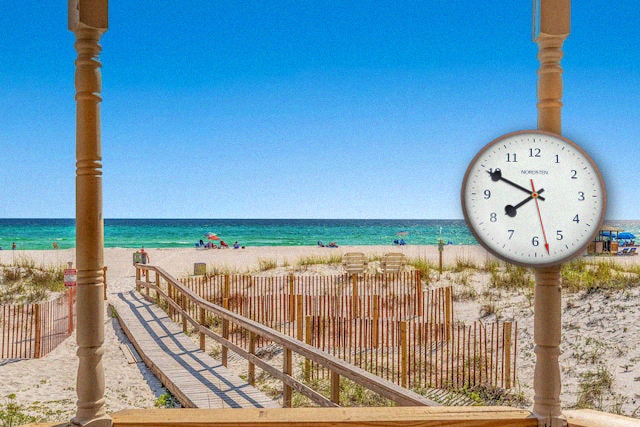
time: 7:49:28
